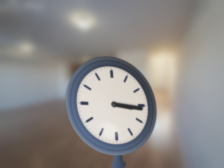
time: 3:16
